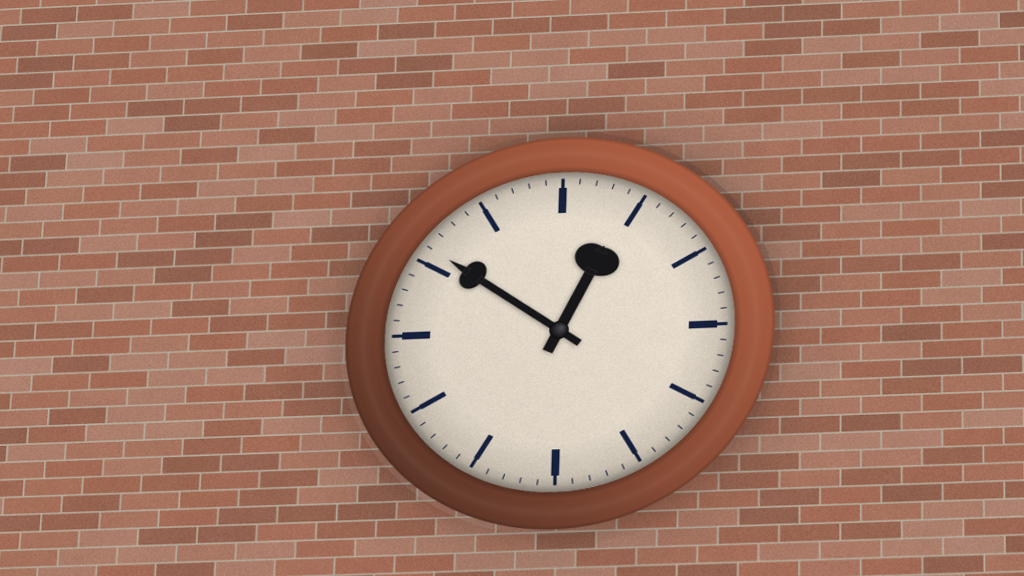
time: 12:51
